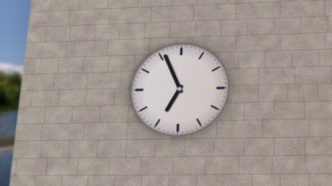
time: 6:56
